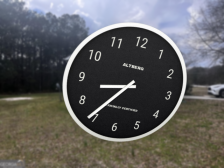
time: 8:36
